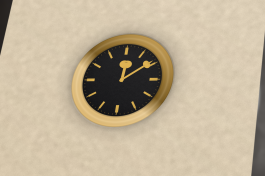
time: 12:09
